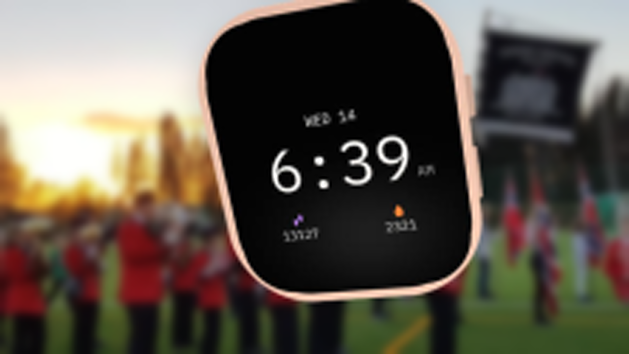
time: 6:39
